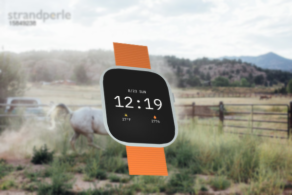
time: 12:19
